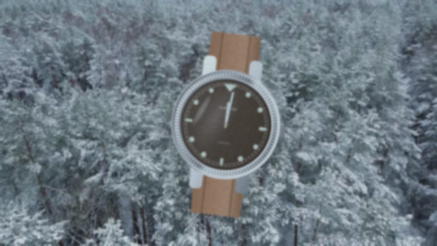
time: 12:01
